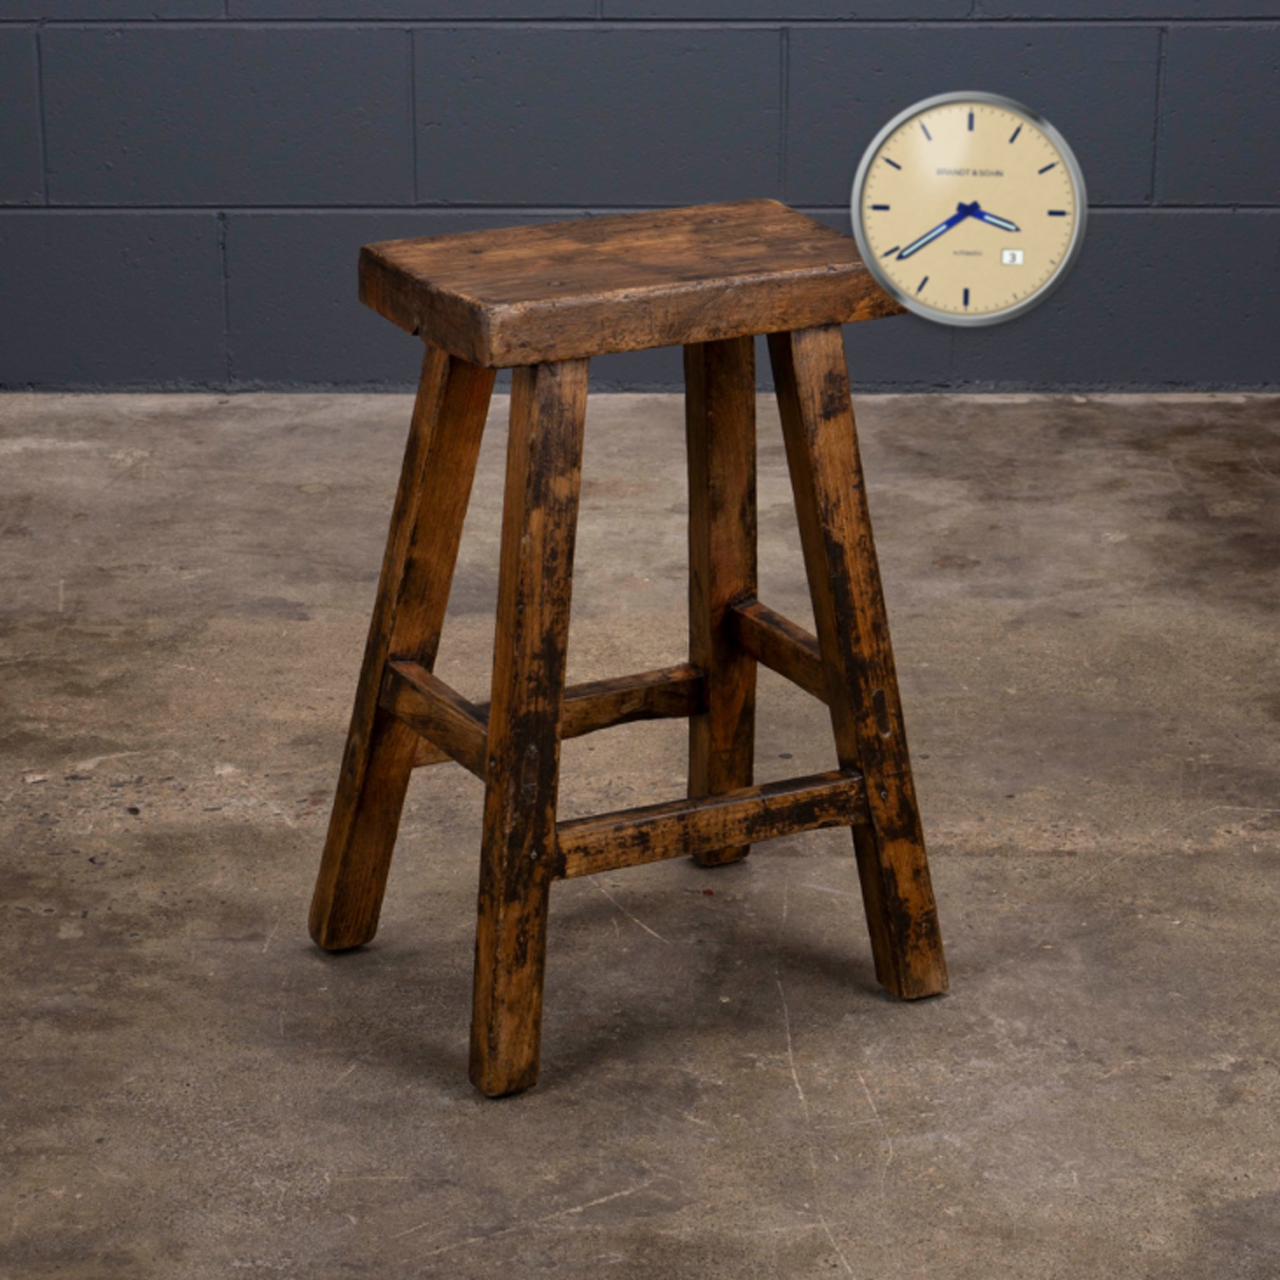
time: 3:39
